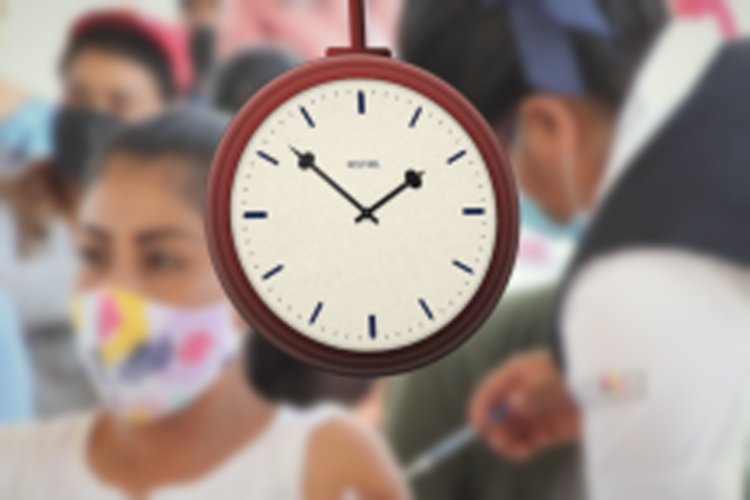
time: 1:52
